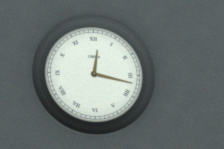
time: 12:17
